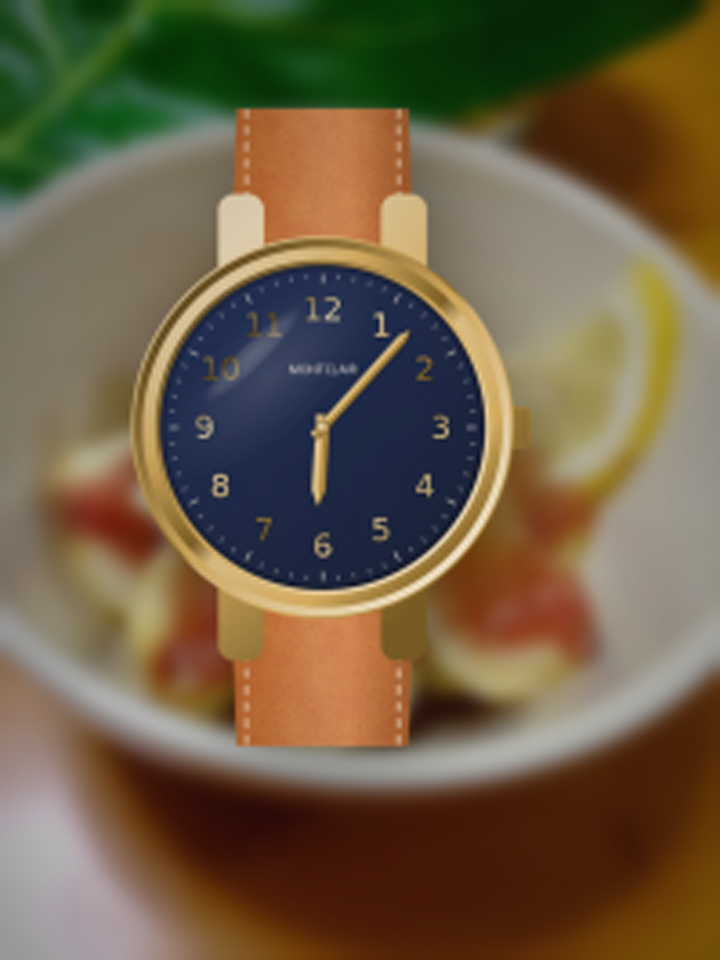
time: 6:07
